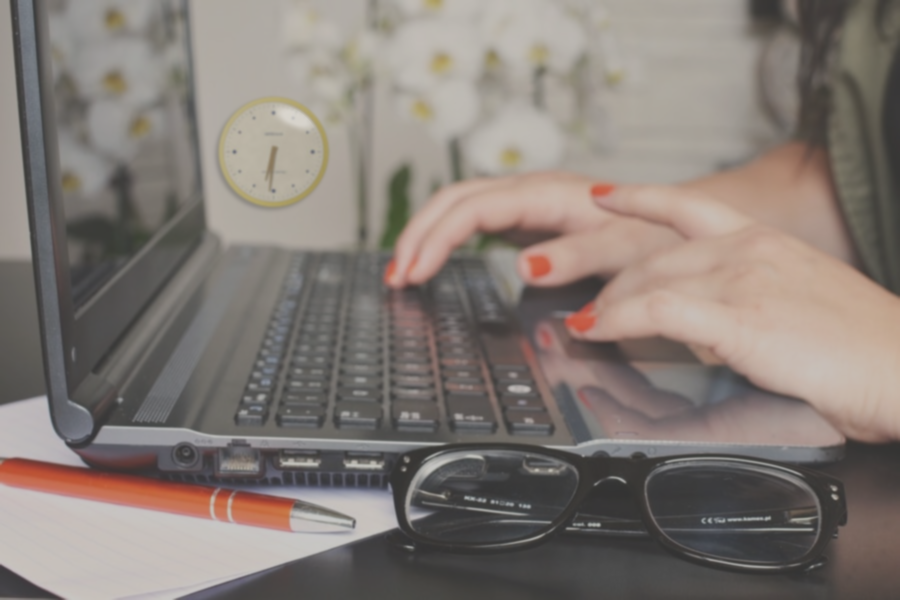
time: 6:31
